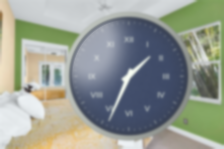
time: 1:34
